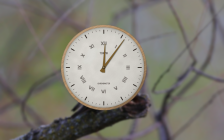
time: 12:06
